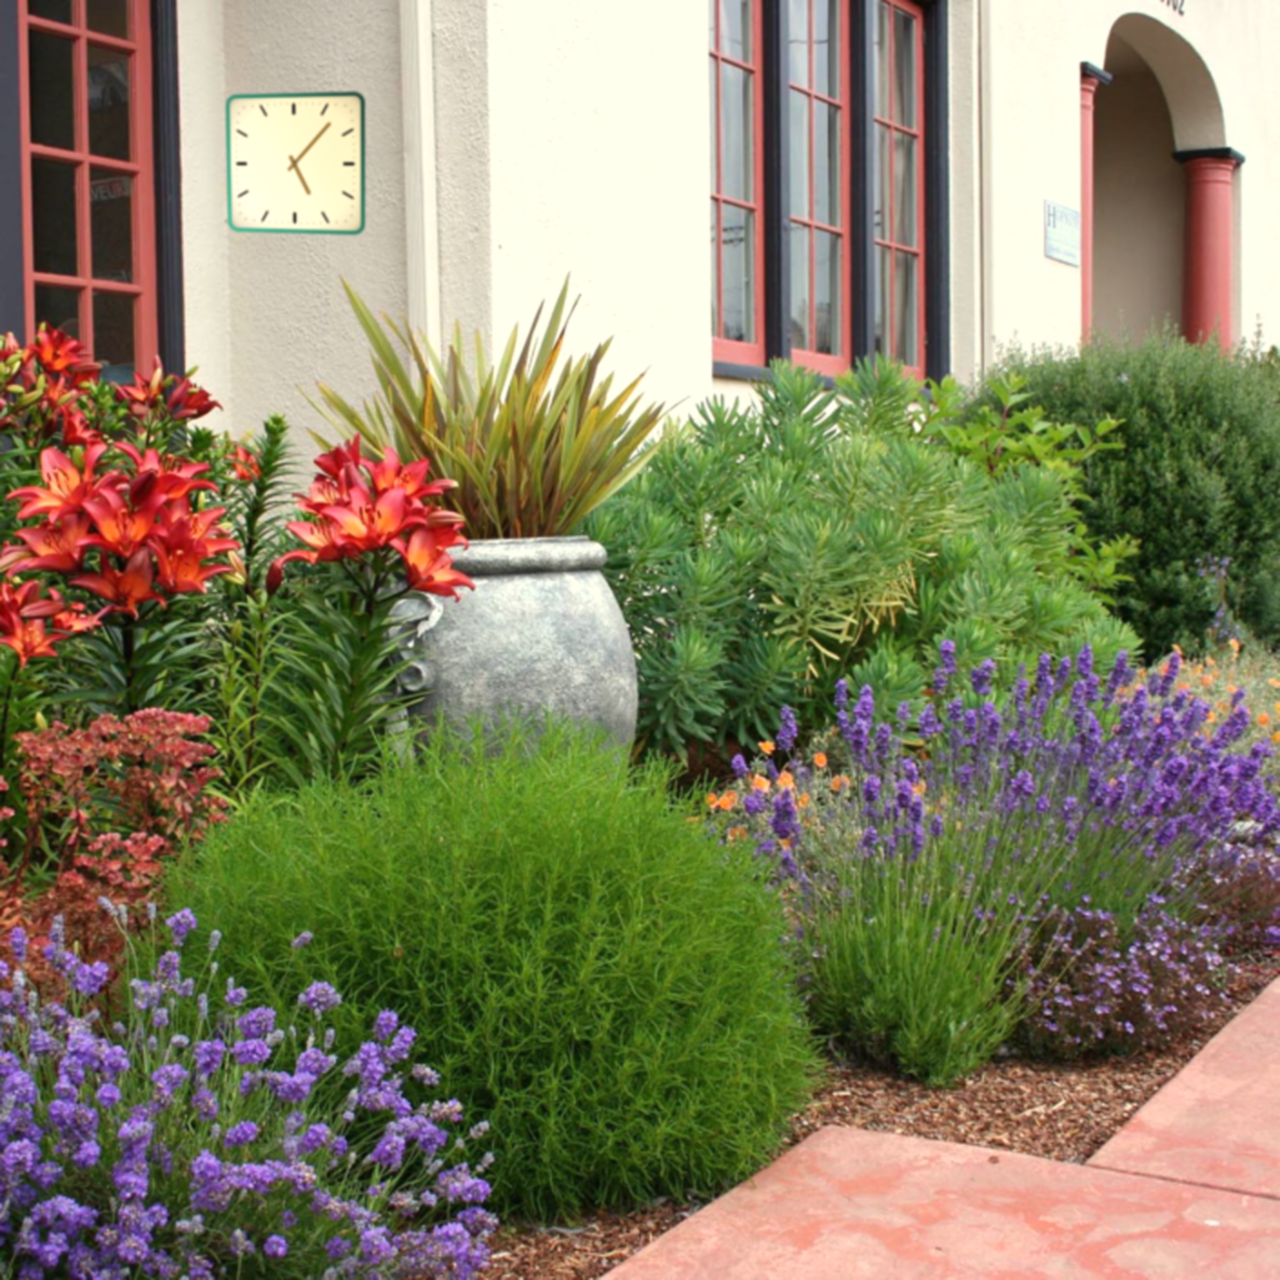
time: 5:07
